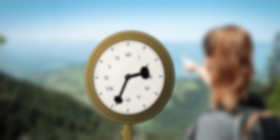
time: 2:34
